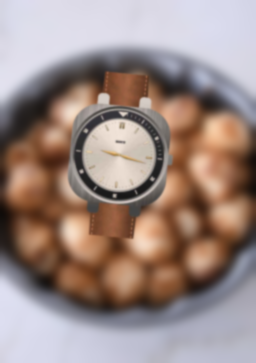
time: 9:17
